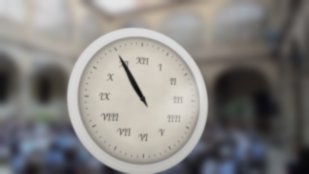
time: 10:55
